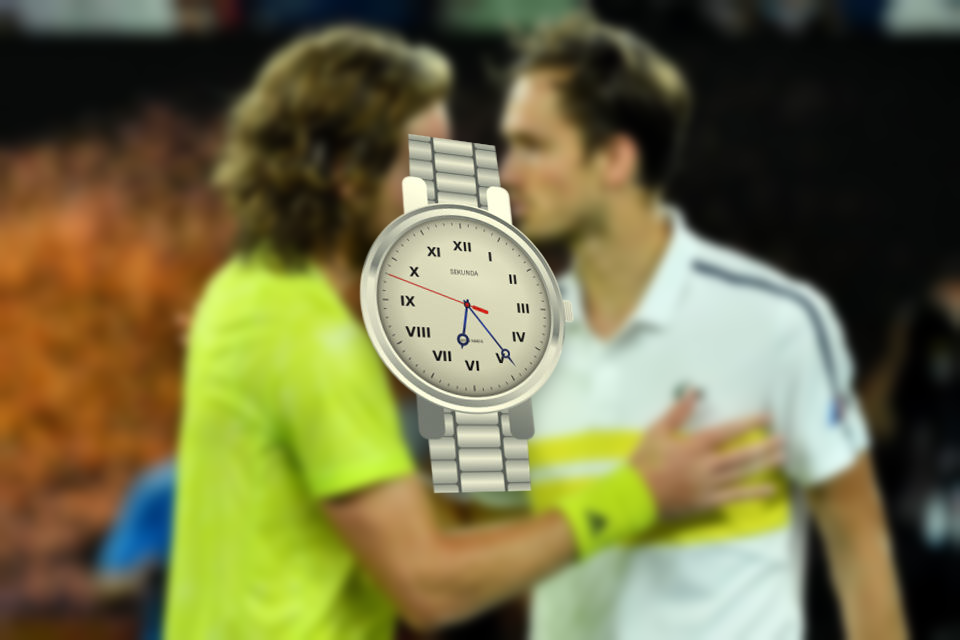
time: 6:23:48
